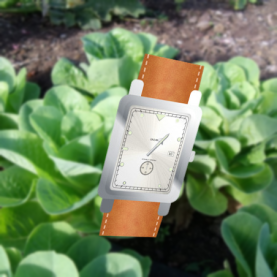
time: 1:06
